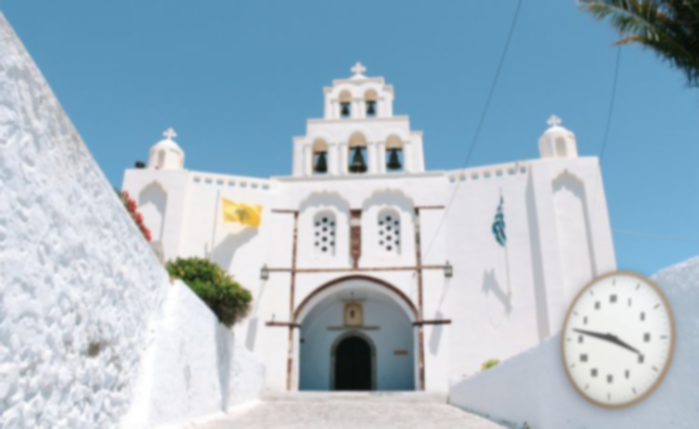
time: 3:47
